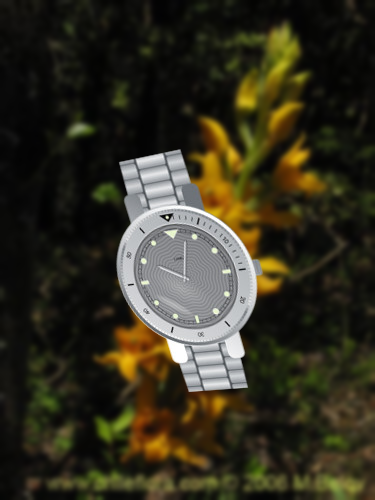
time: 10:03
